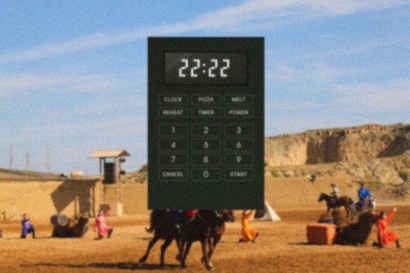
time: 22:22
